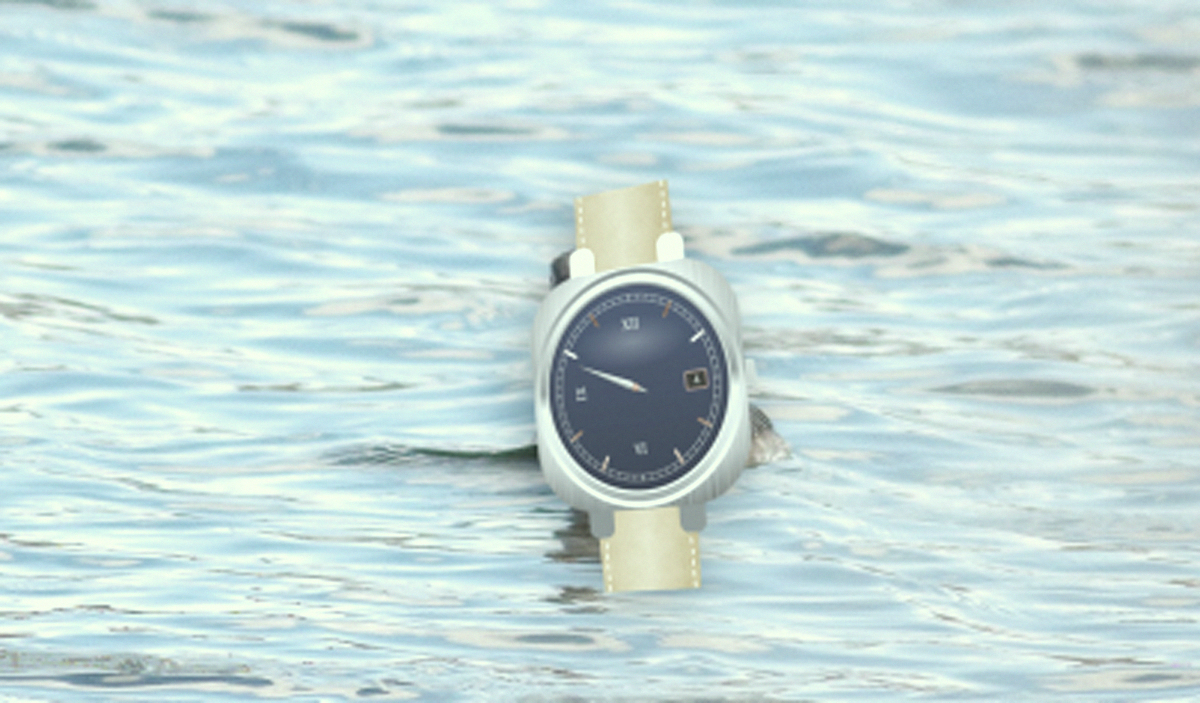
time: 9:49
